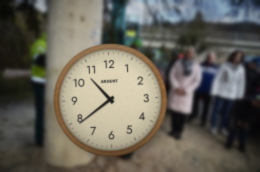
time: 10:39
